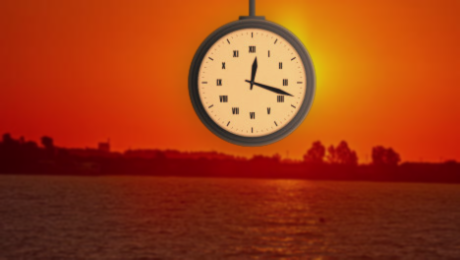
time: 12:18
